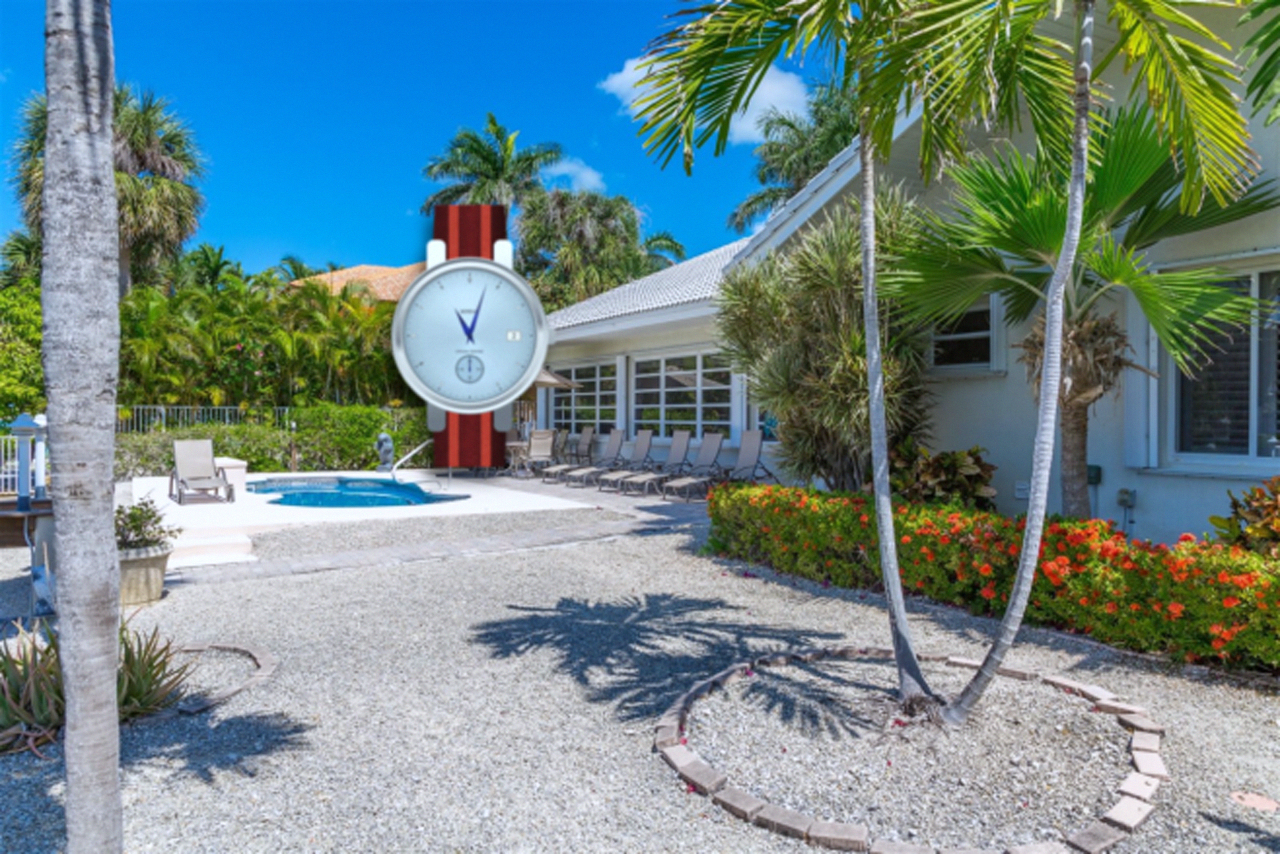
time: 11:03
